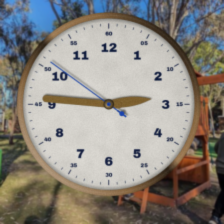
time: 2:45:51
